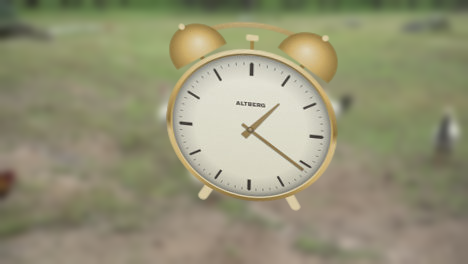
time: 1:21
